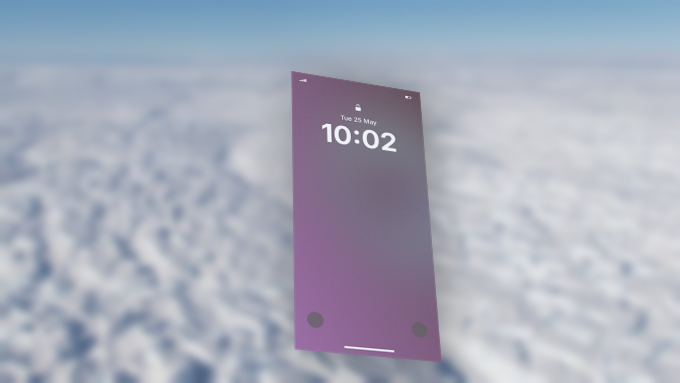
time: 10:02
